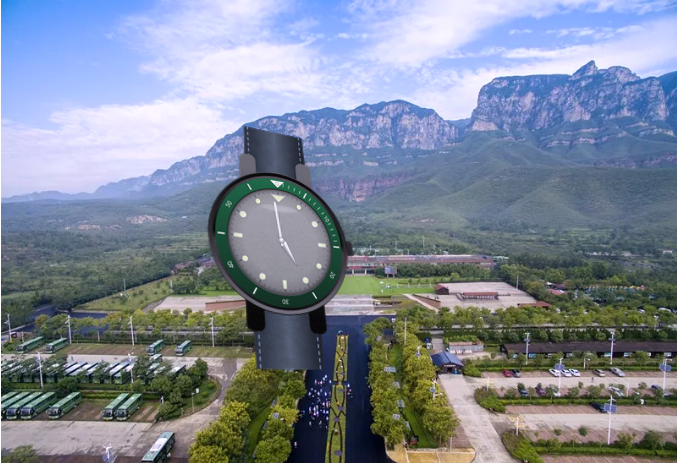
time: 4:59
